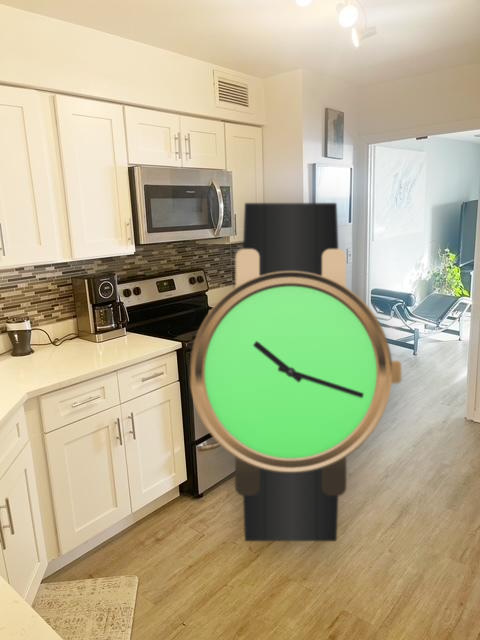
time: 10:18
